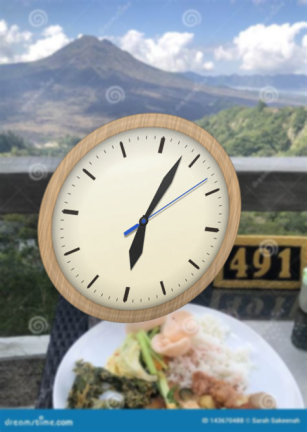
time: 6:03:08
